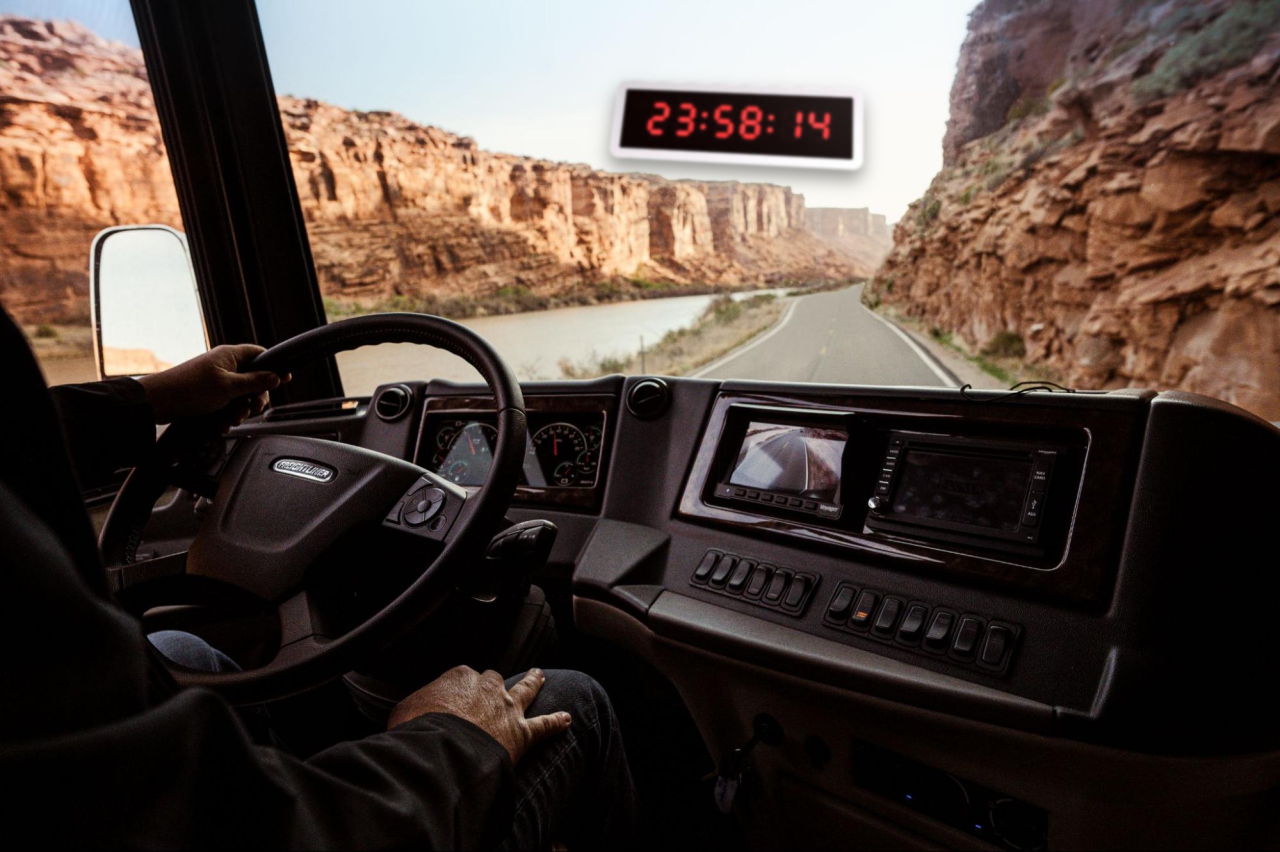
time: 23:58:14
